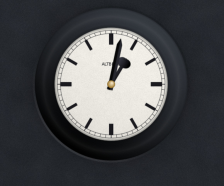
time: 1:02
